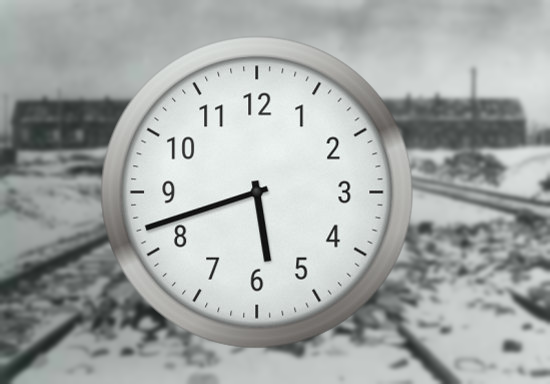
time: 5:42
